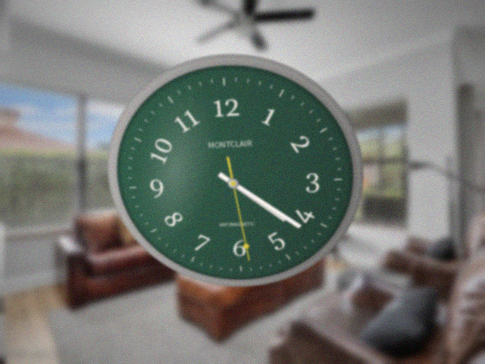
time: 4:21:29
